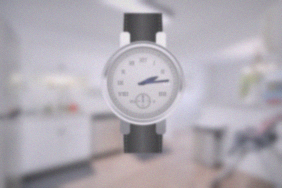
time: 2:14
